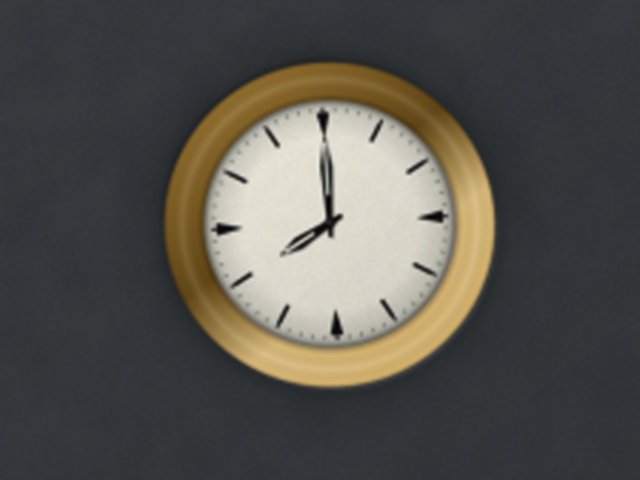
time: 8:00
